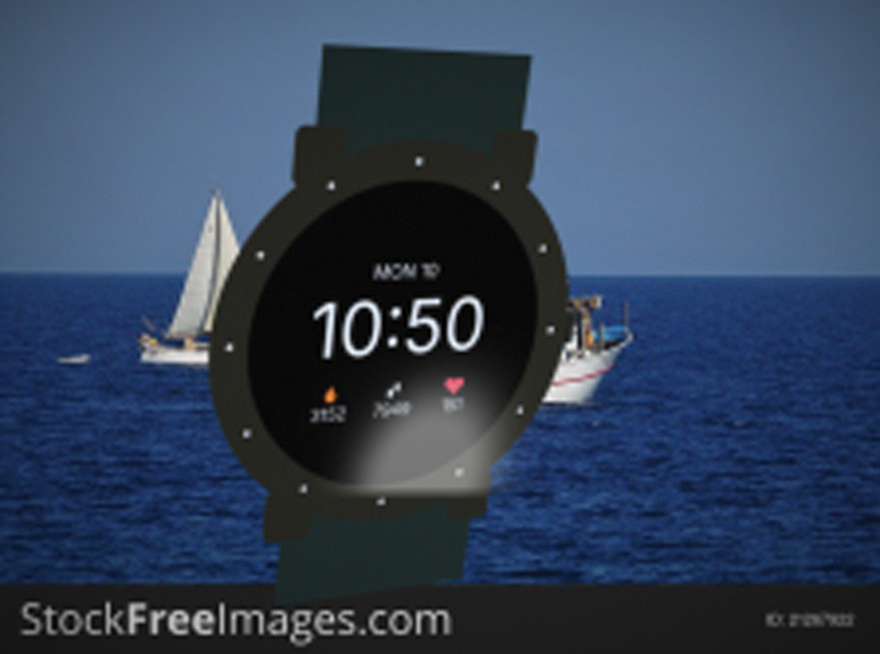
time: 10:50
